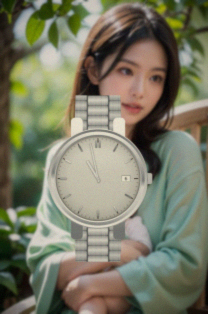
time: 10:58
